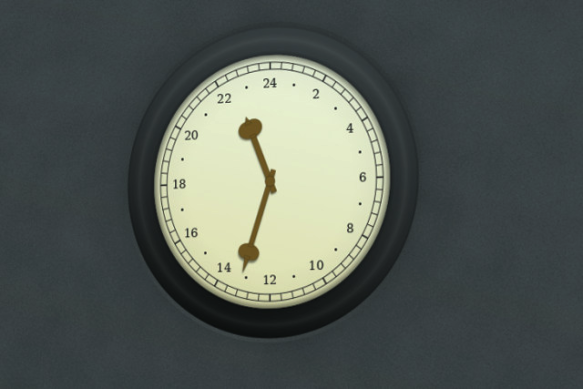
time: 22:33
